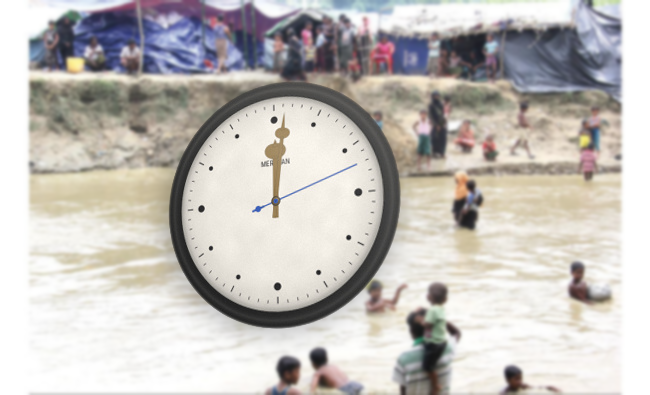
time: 12:01:12
